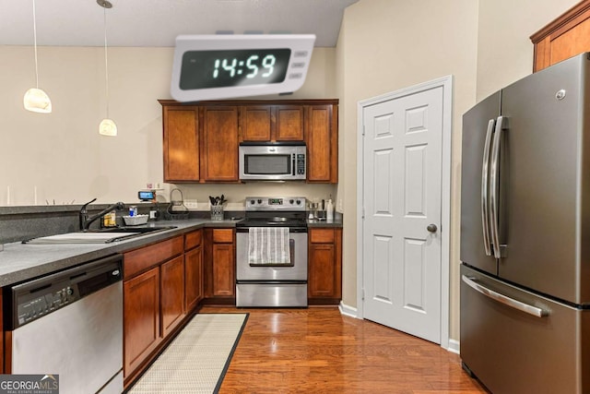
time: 14:59
